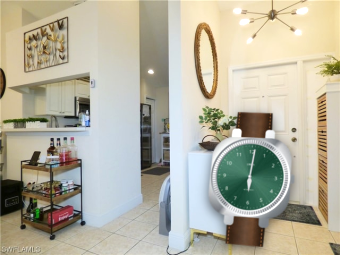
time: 6:01
